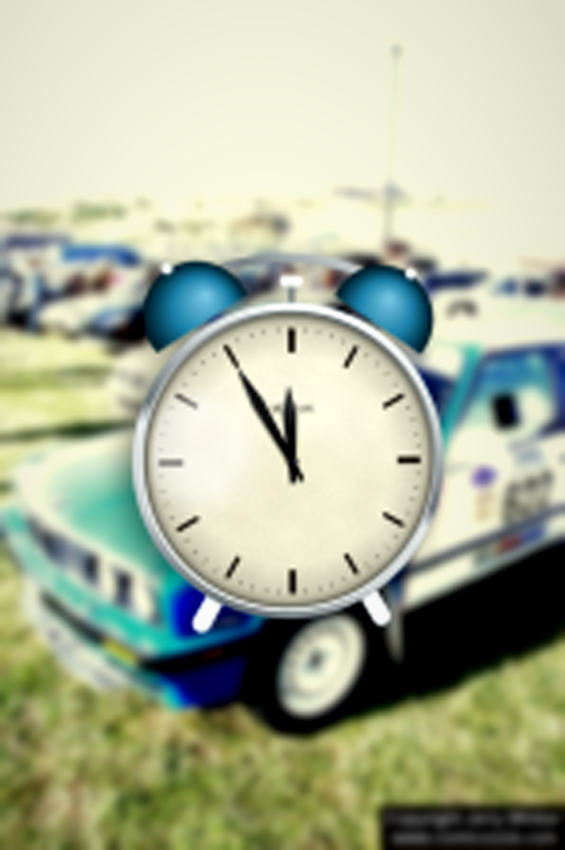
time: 11:55
